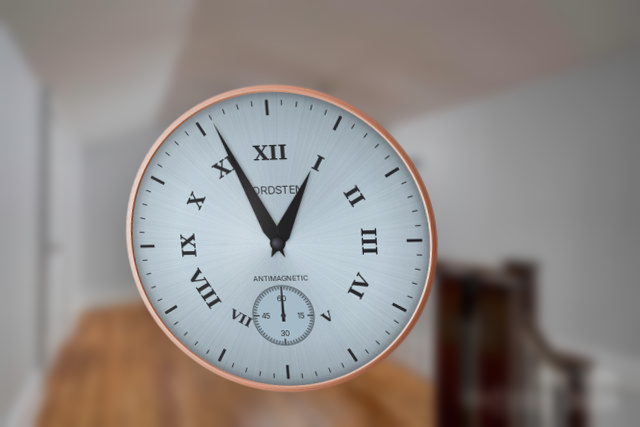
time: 12:56
